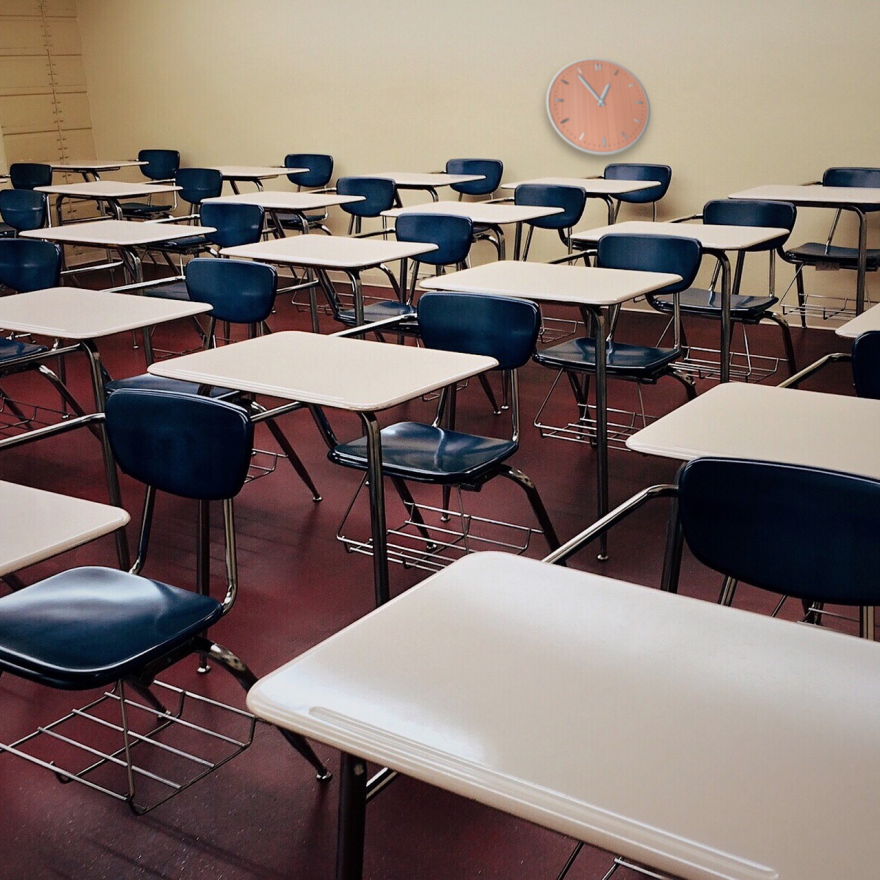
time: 12:54
